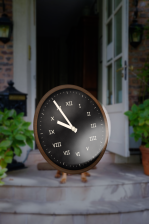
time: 9:55
